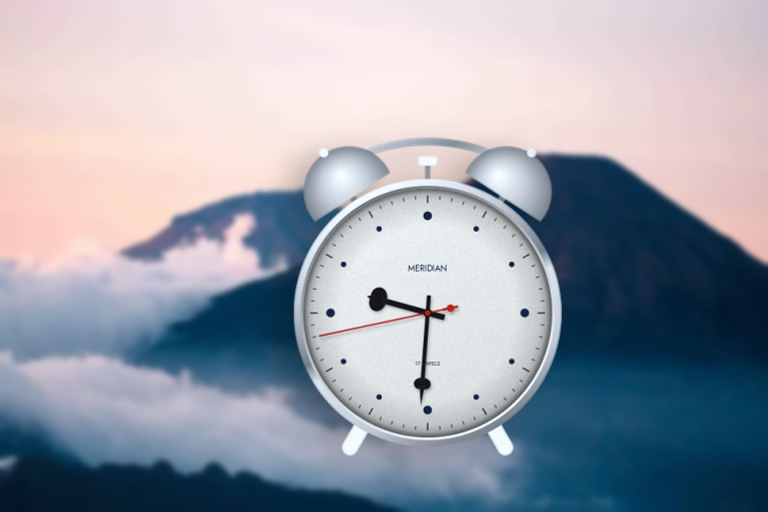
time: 9:30:43
